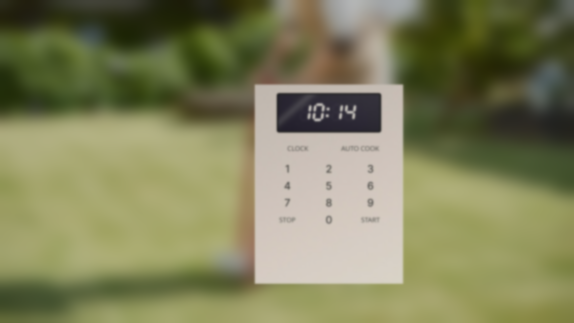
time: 10:14
